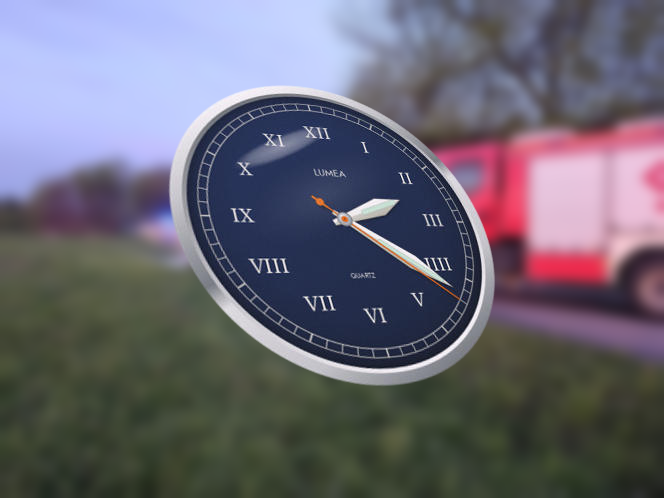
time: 2:21:22
